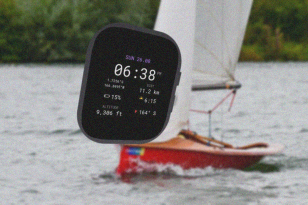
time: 6:38
